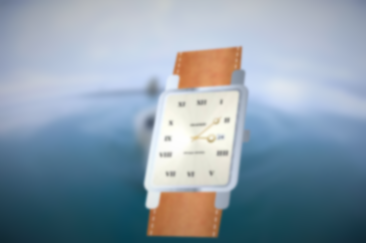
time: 3:08
